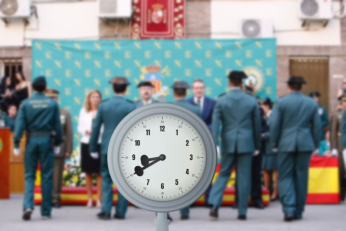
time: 8:40
